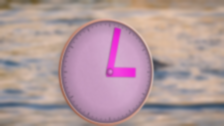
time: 3:02
